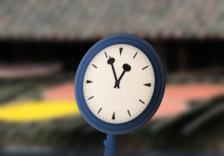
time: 12:56
